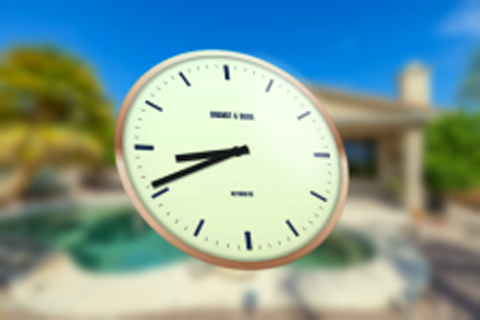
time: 8:41
